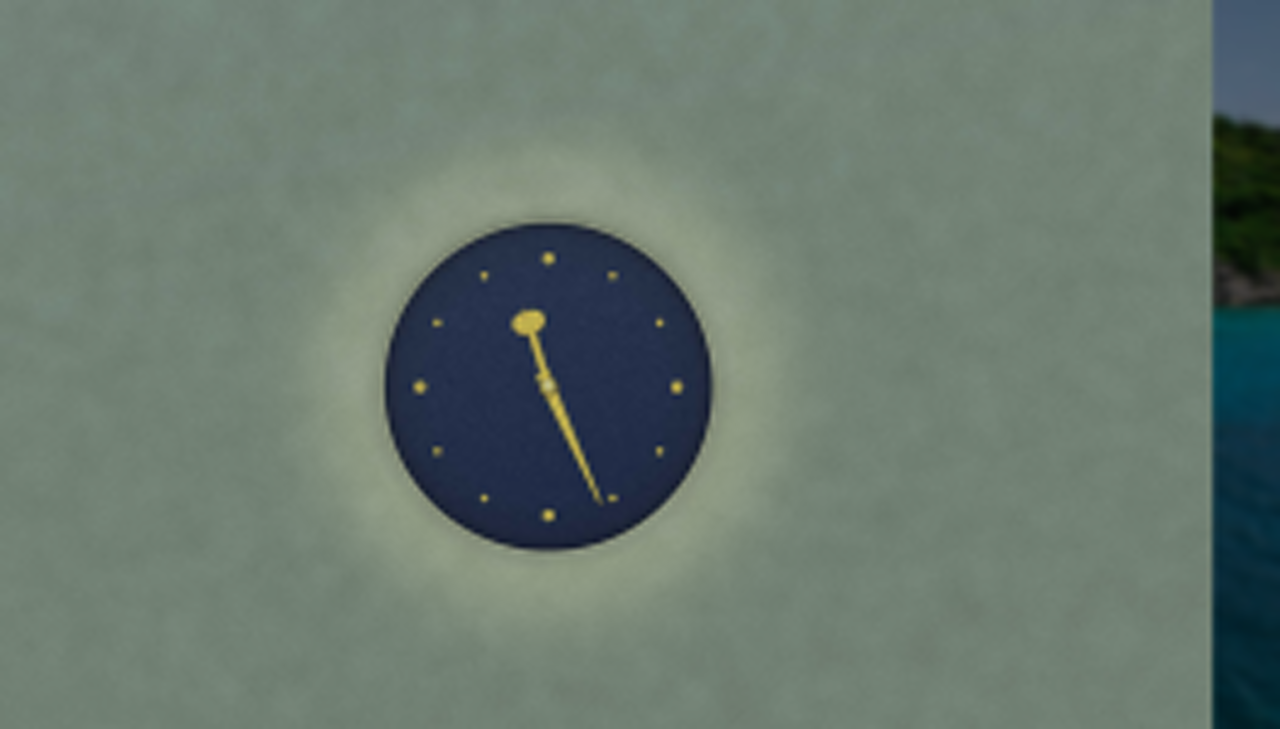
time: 11:26
